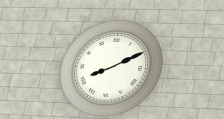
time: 8:10
